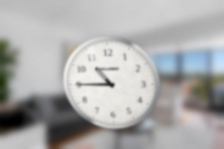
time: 10:45
